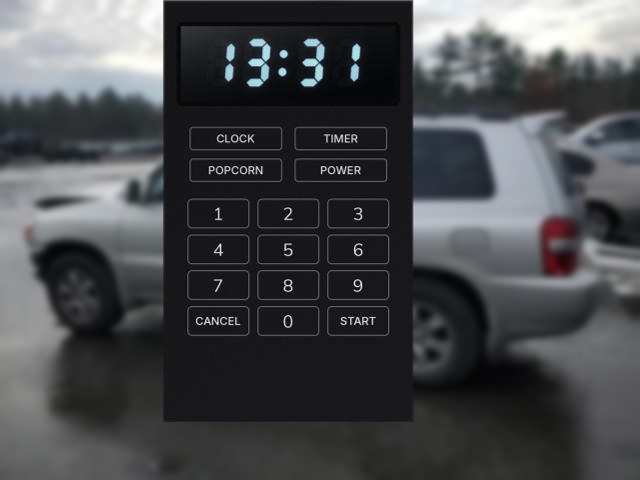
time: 13:31
